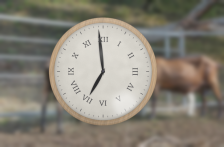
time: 6:59
